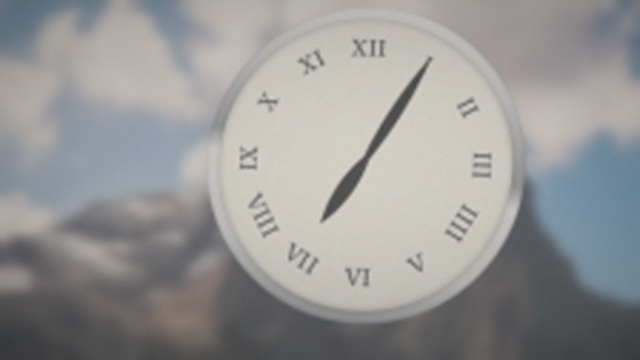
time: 7:05
